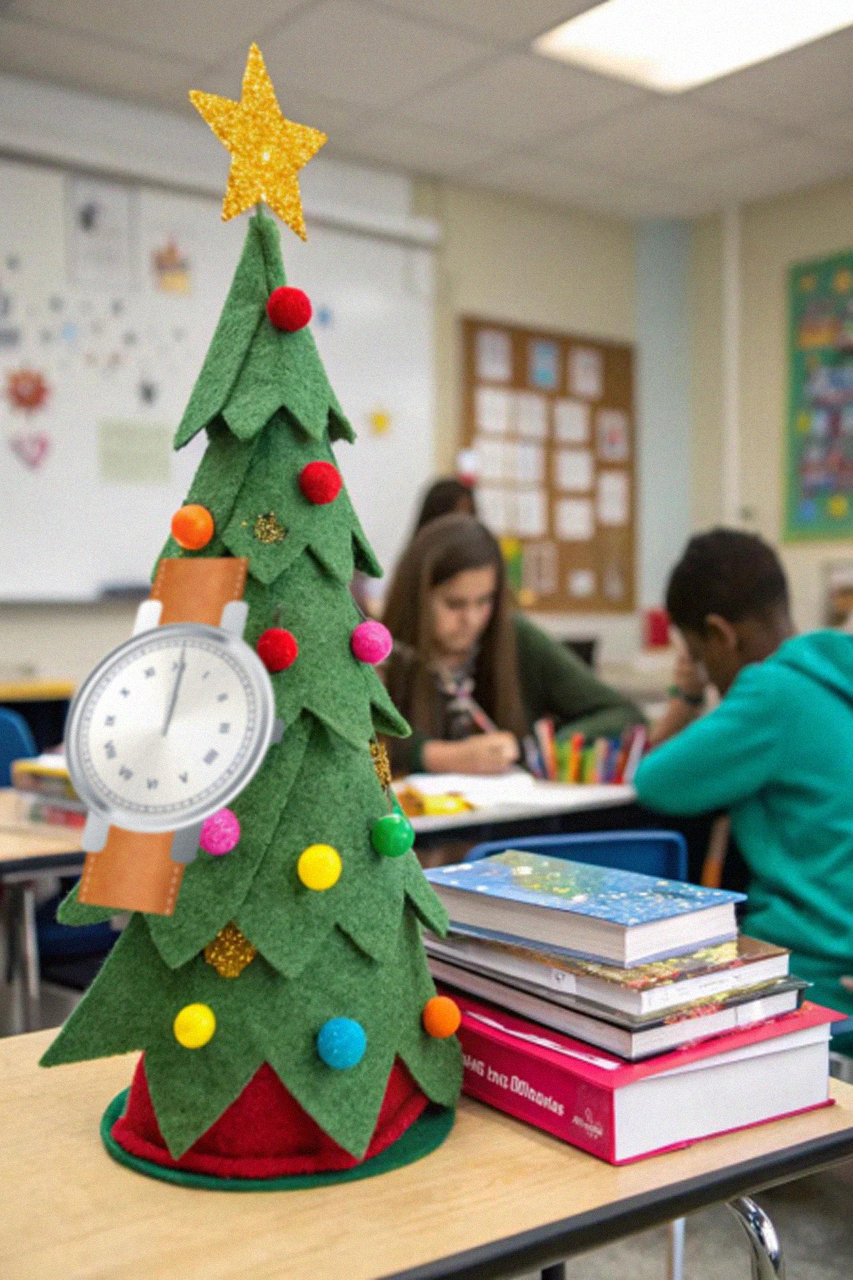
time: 12:00
